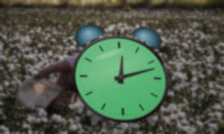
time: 12:12
